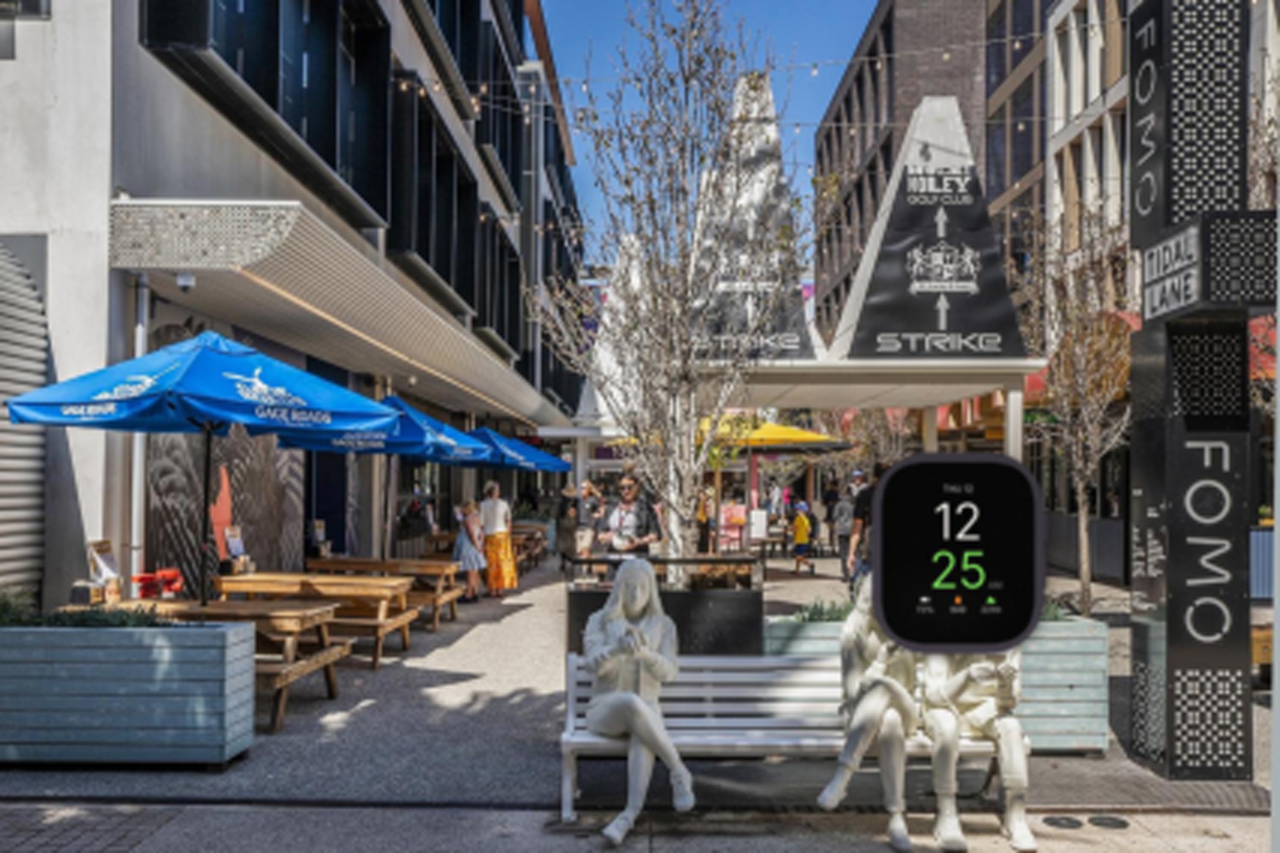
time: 12:25
